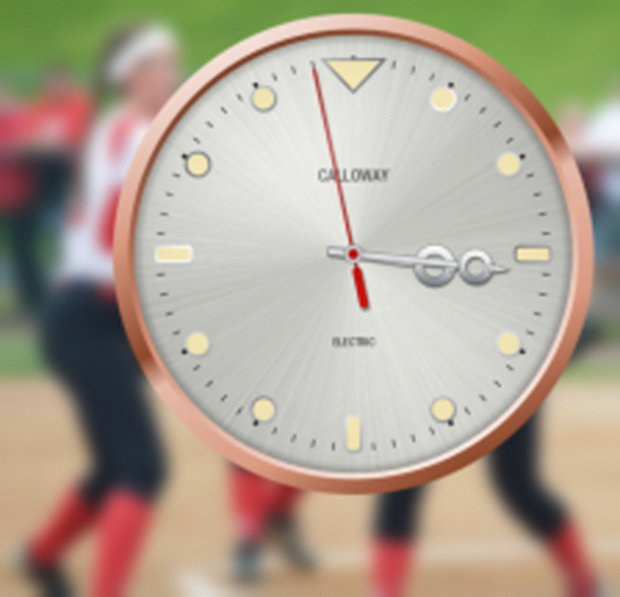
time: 3:15:58
